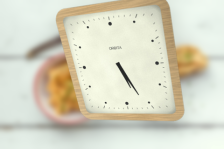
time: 5:26
